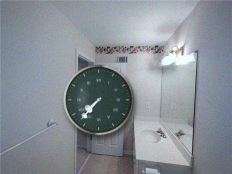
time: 7:37
